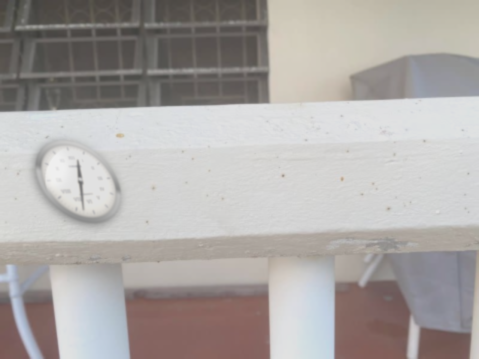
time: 12:33
